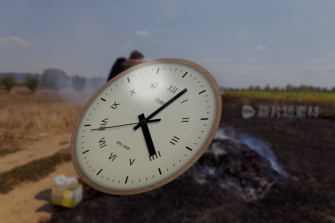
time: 4:02:39
